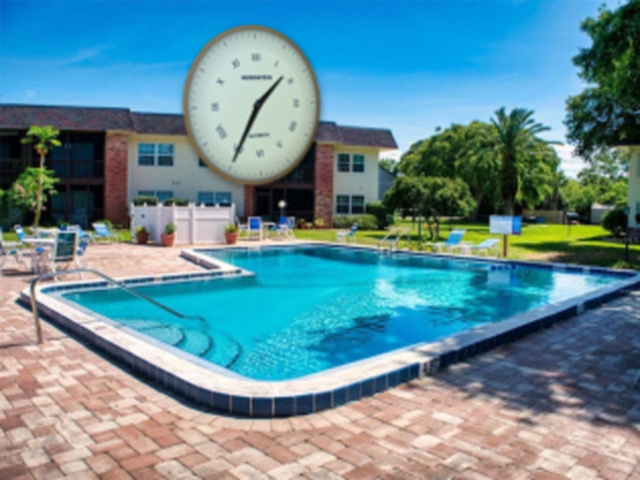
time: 1:35
